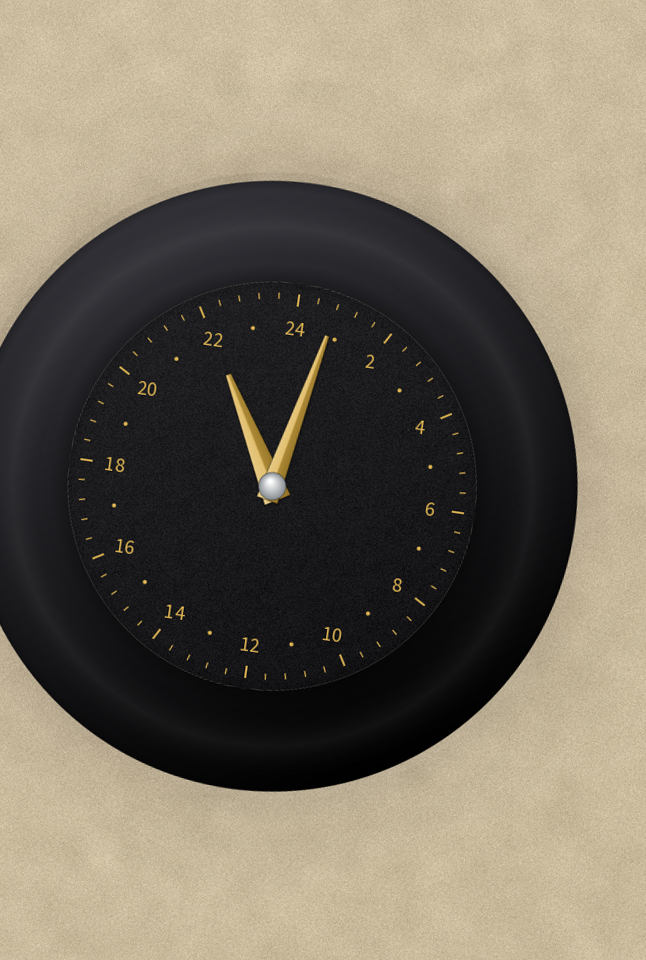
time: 22:02
